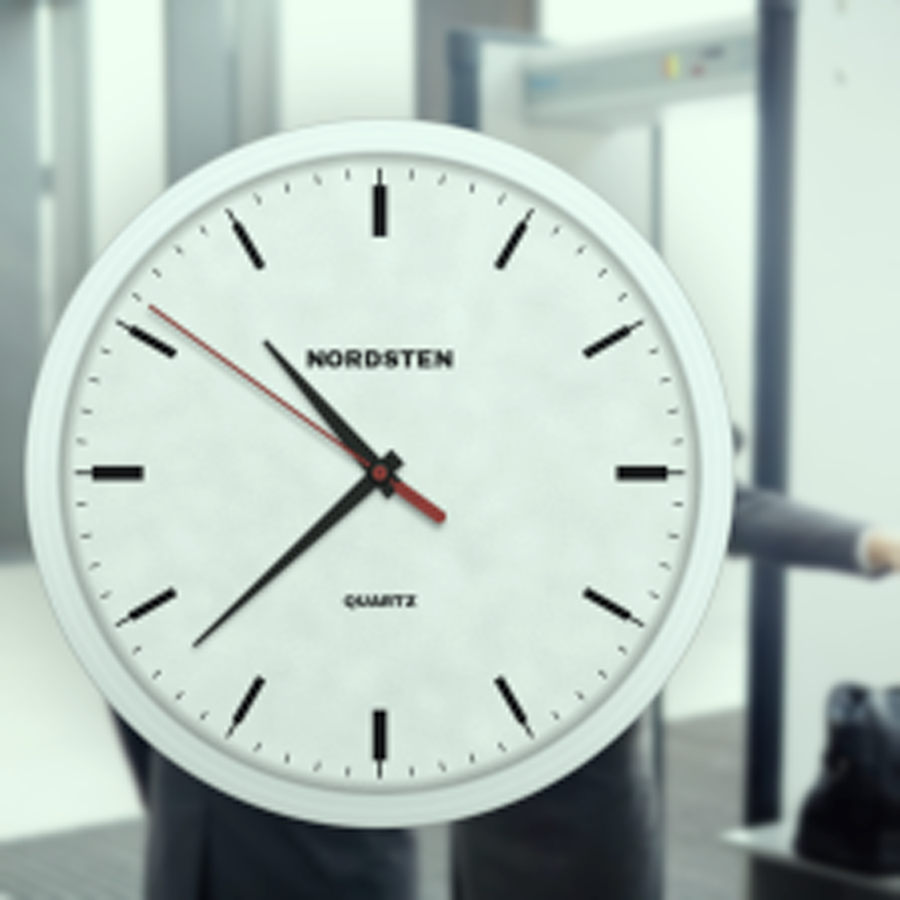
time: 10:37:51
